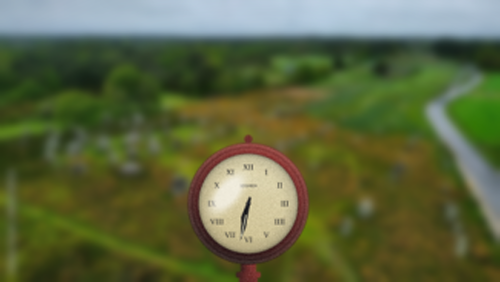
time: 6:32
